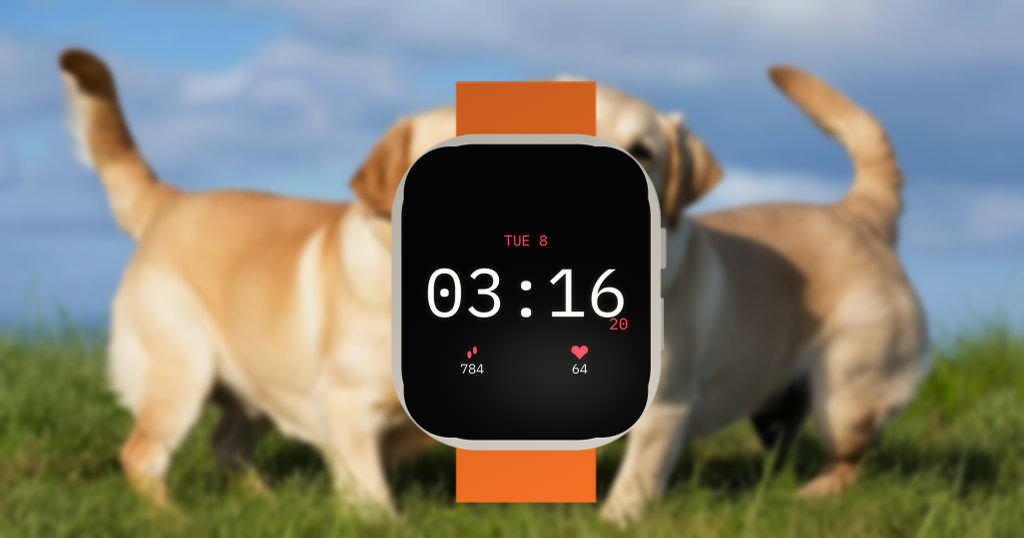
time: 3:16:20
